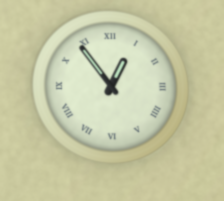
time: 12:54
